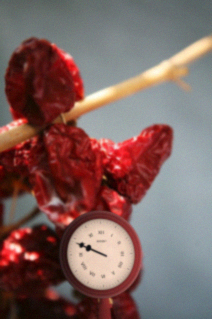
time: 9:49
